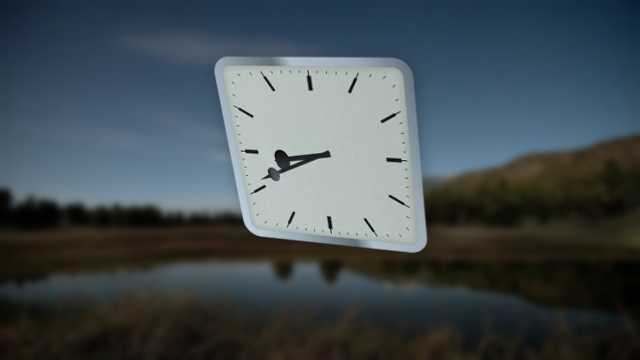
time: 8:41
